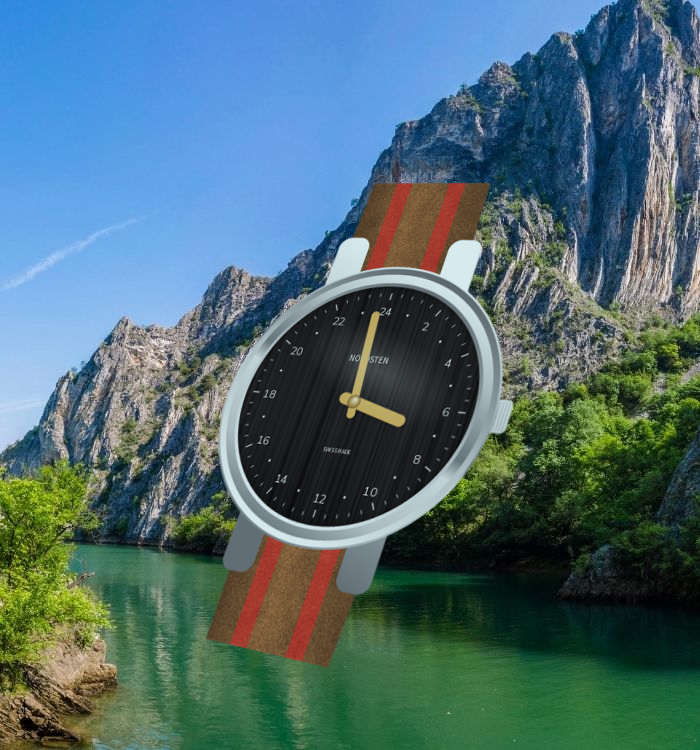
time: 6:59
